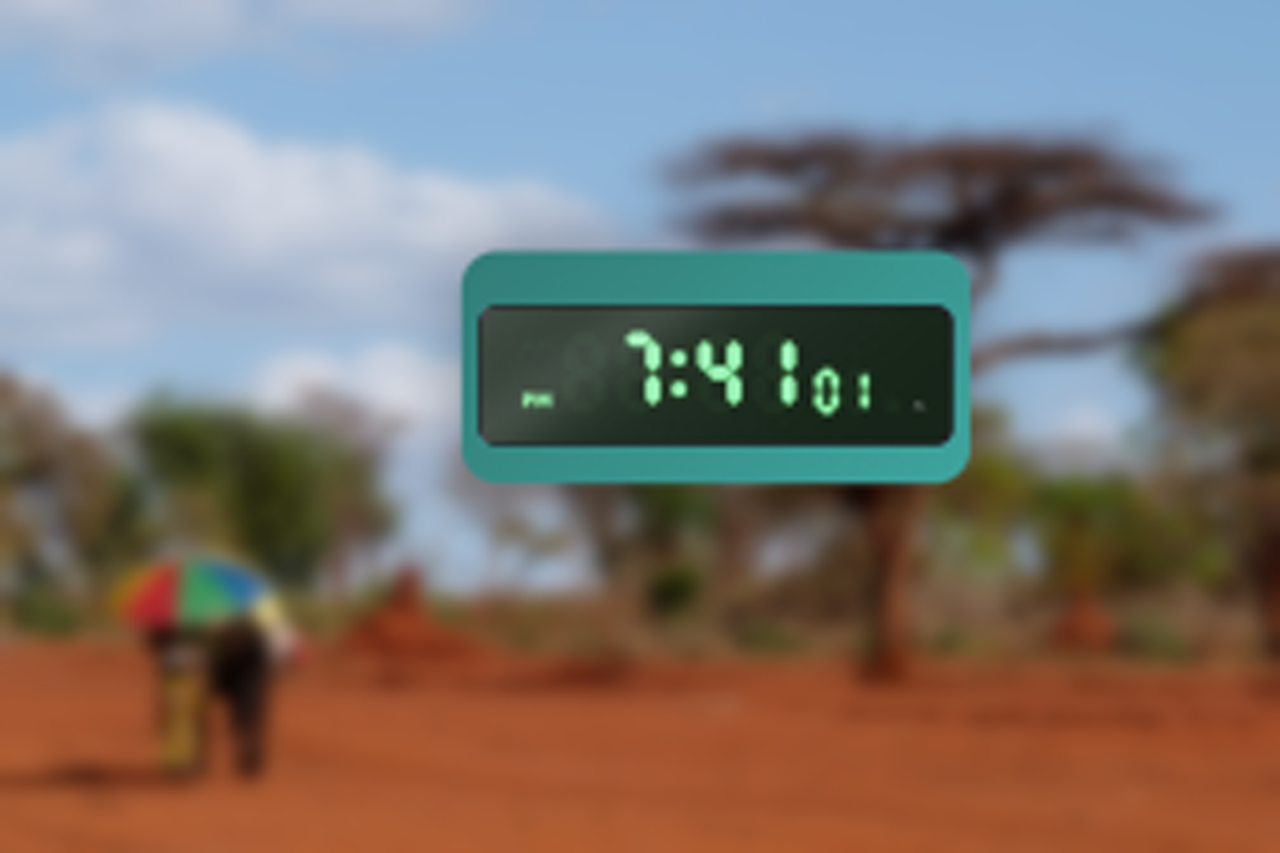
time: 7:41:01
